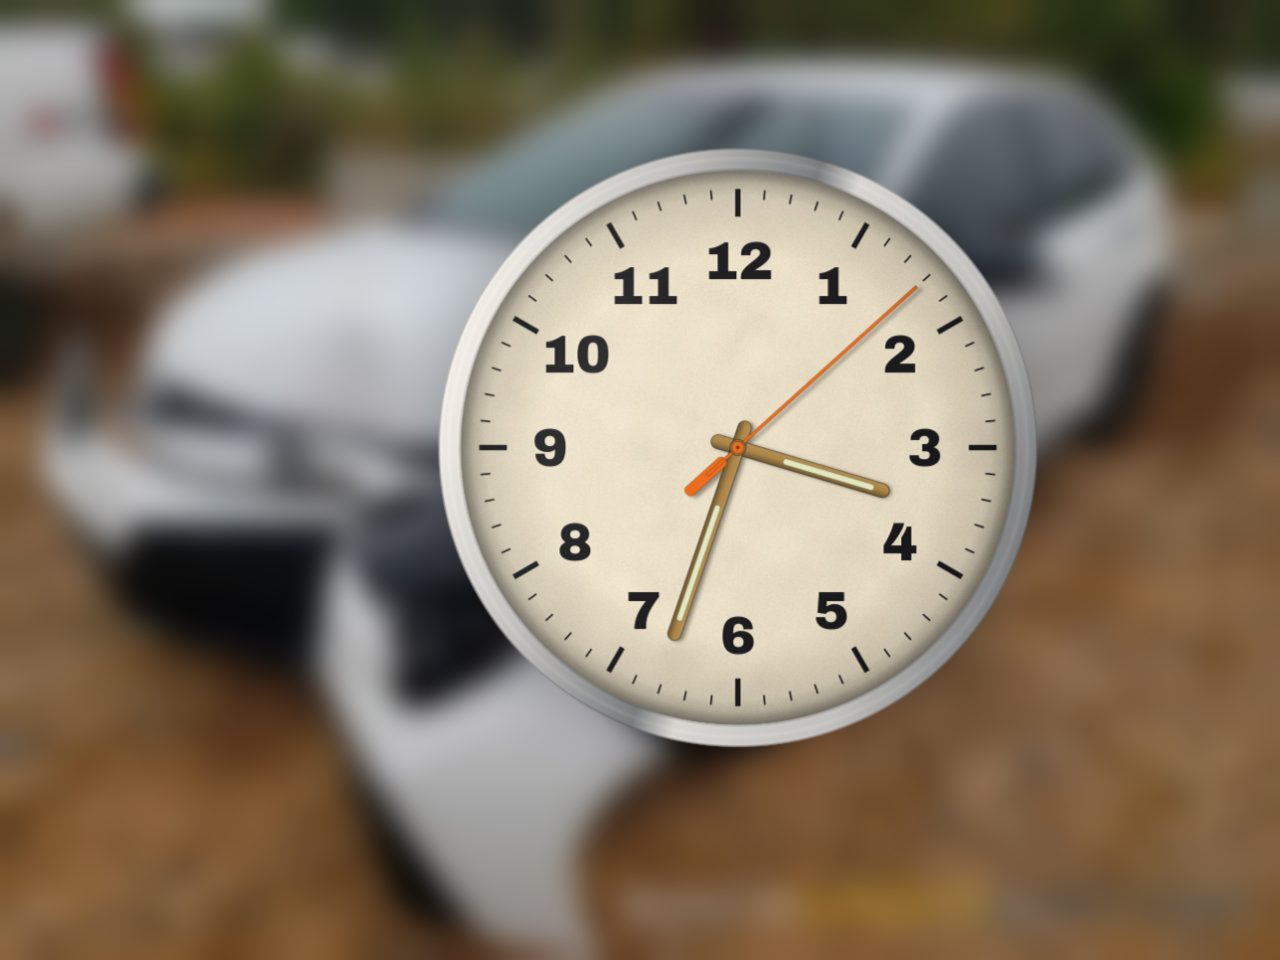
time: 3:33:08
